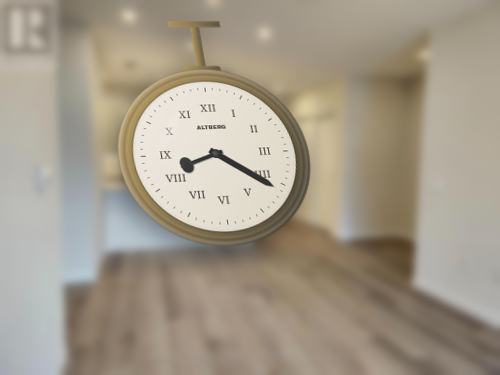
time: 8:21
